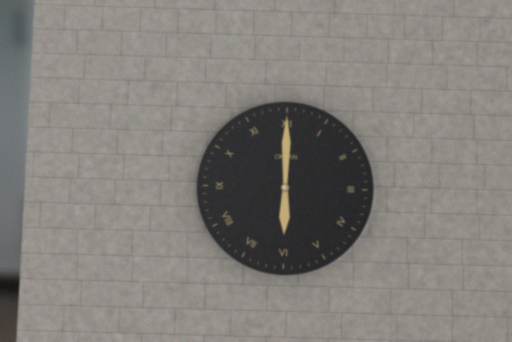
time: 6:00
